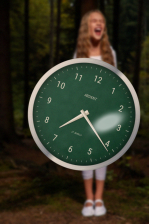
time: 7:21
